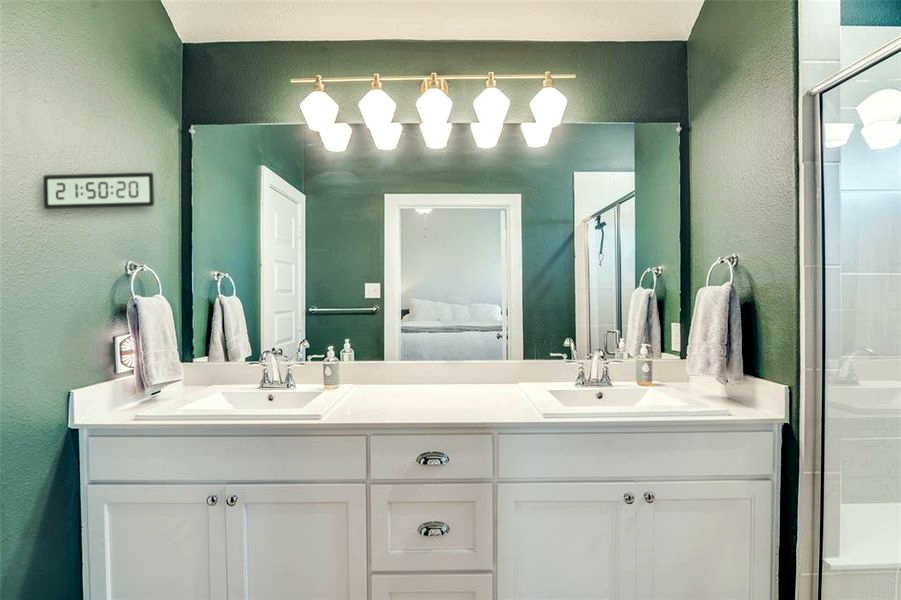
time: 21:50:20
